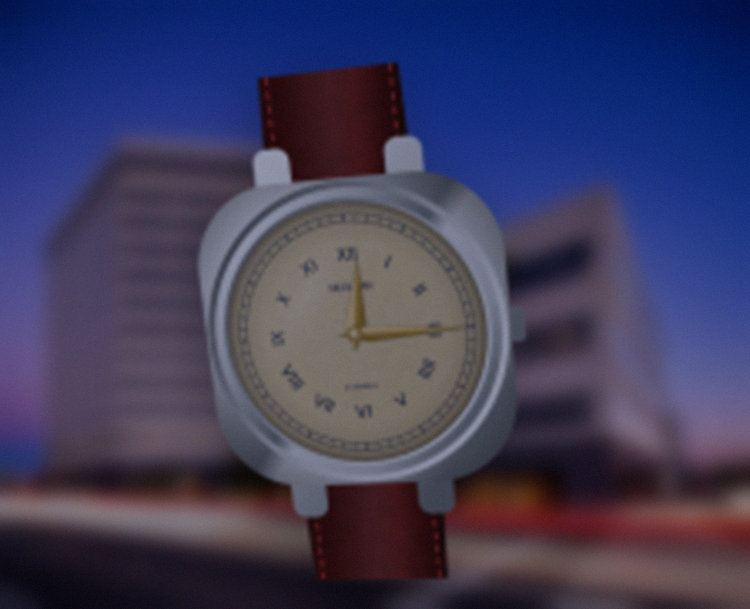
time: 12:15
